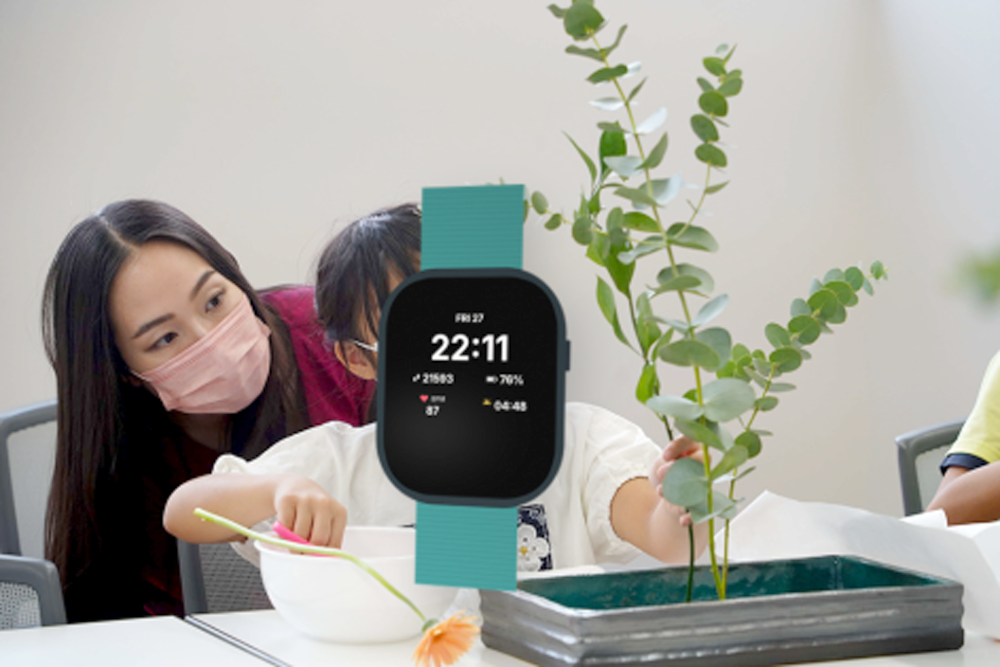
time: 22:11
